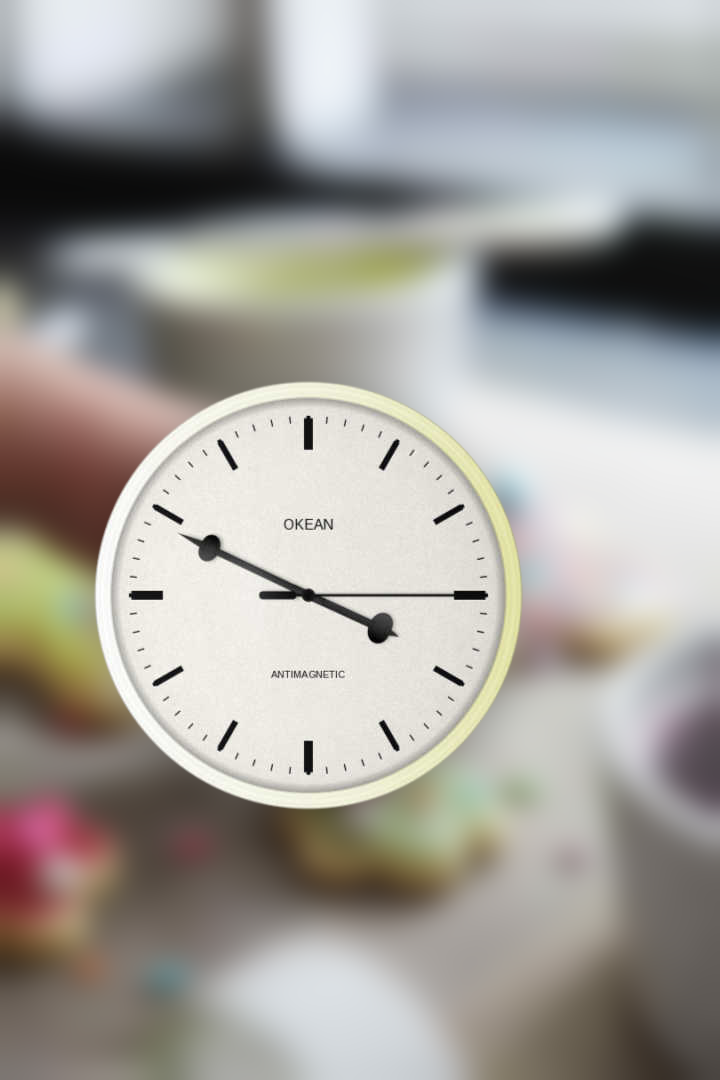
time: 3:49:15
